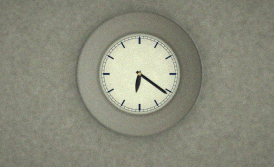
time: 6:21
